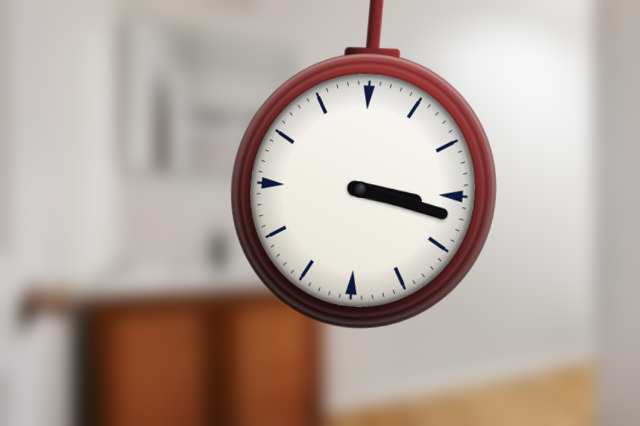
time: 3:17
